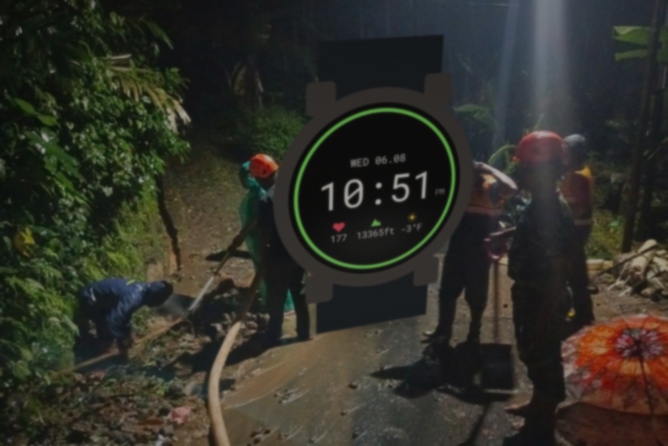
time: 10:51
